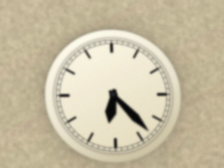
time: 6:23
